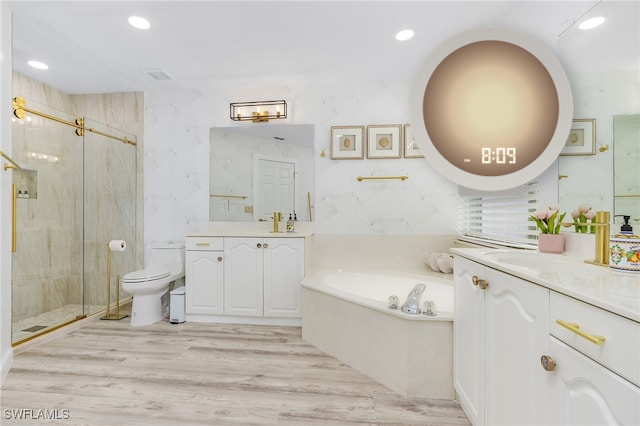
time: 8:09
